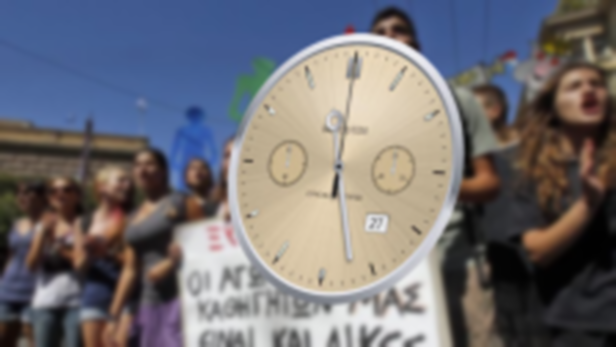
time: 11:27
